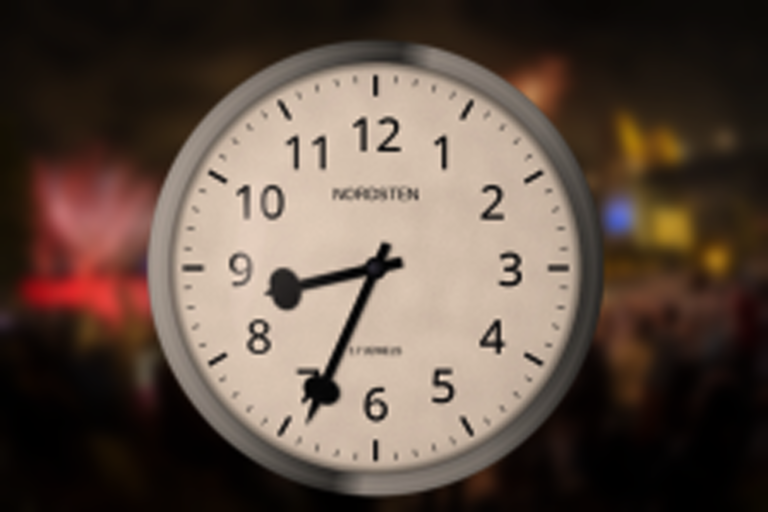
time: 8:34
